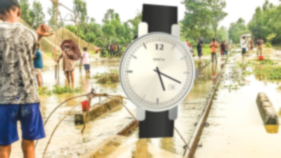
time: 5:19
